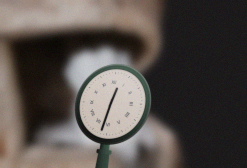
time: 12:32
